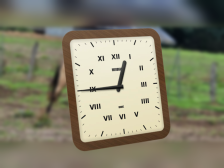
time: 12:45
